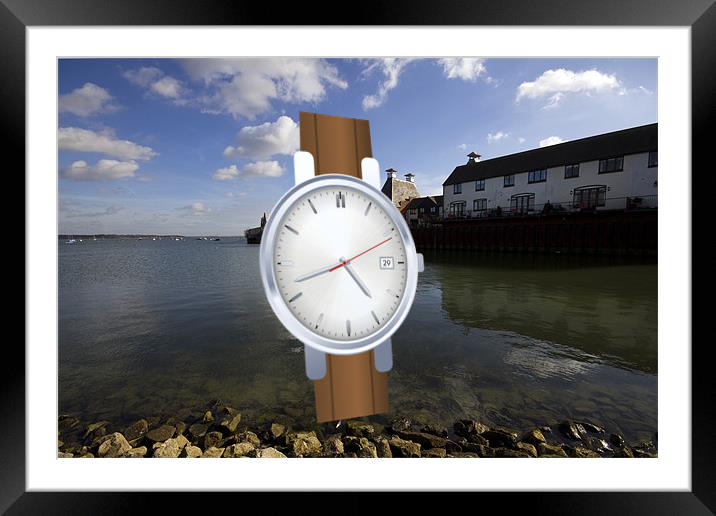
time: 4:42:11
